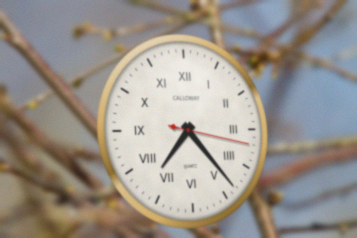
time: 7:23:17
